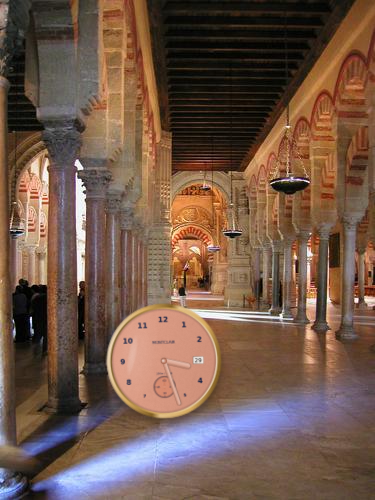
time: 3:27
